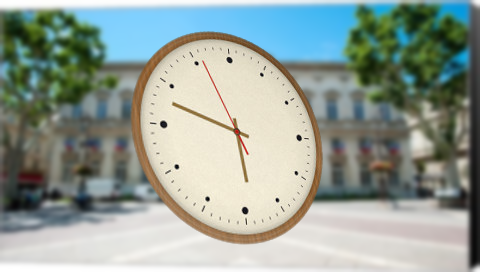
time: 5:47:56
